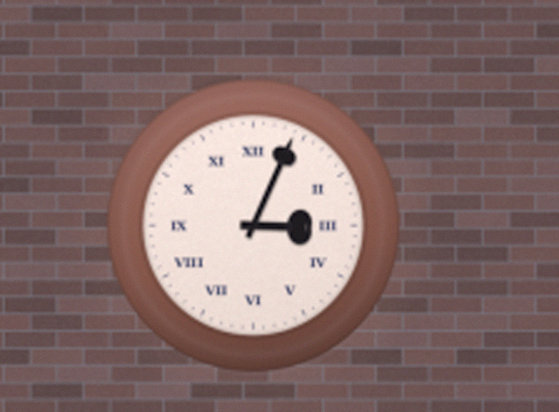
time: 3:04
